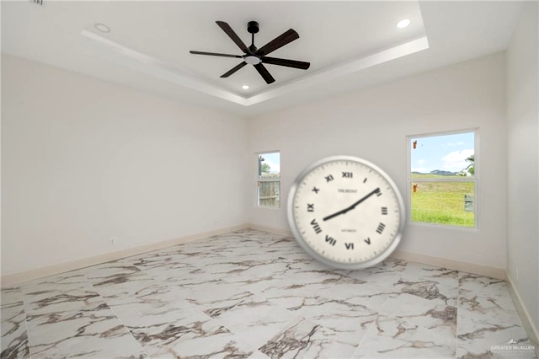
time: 8:09
